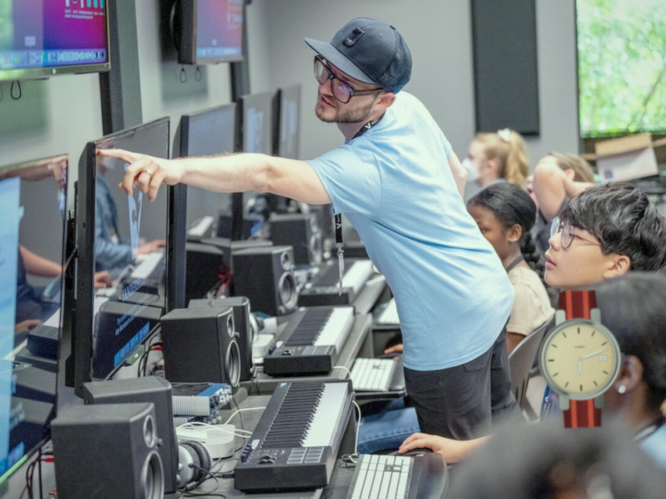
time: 6:12
